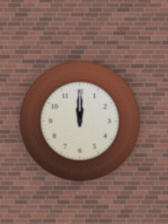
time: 12:00
